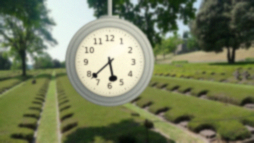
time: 5:38
